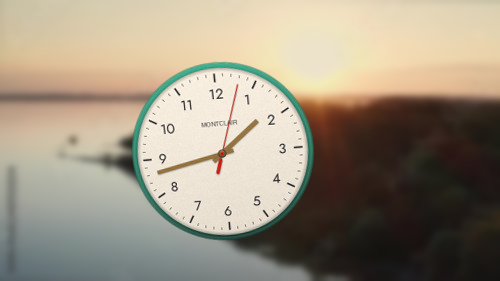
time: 1:43:03
